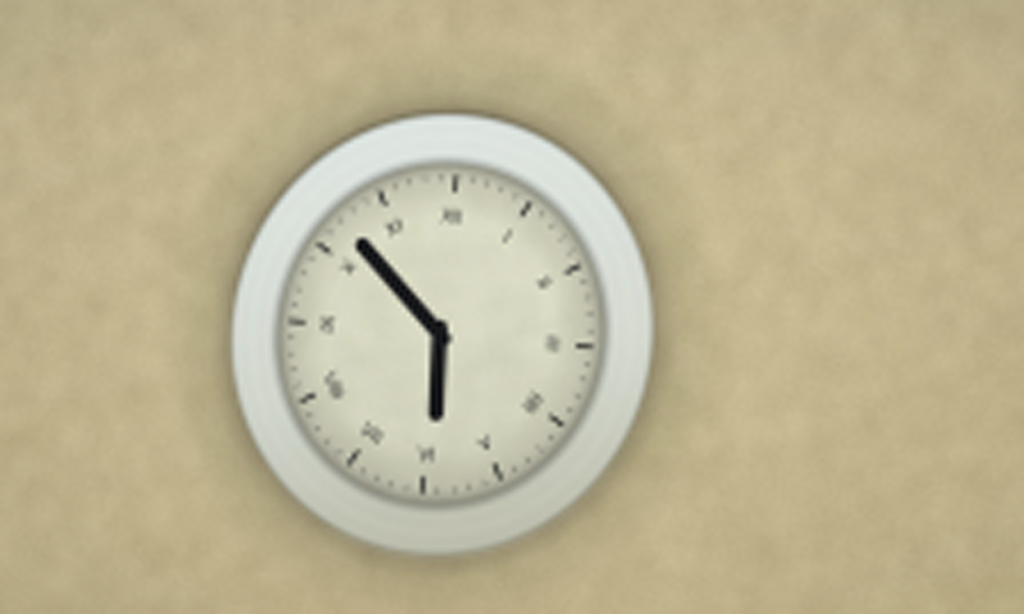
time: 5:52
